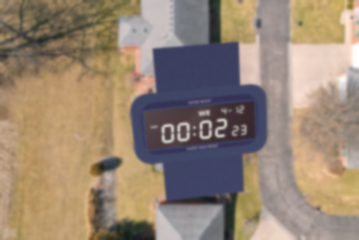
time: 0:02
